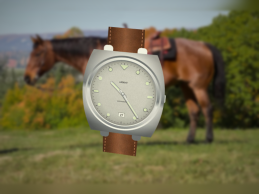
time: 10:24
